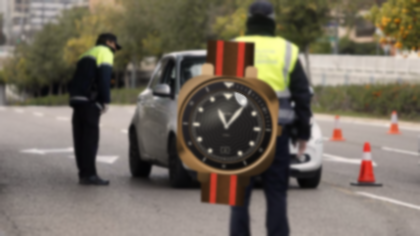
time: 11:06
